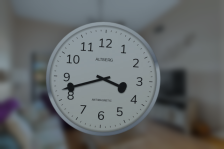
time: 3:42
